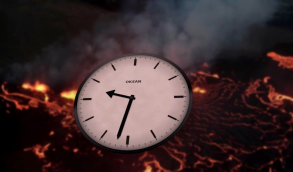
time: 9:32
